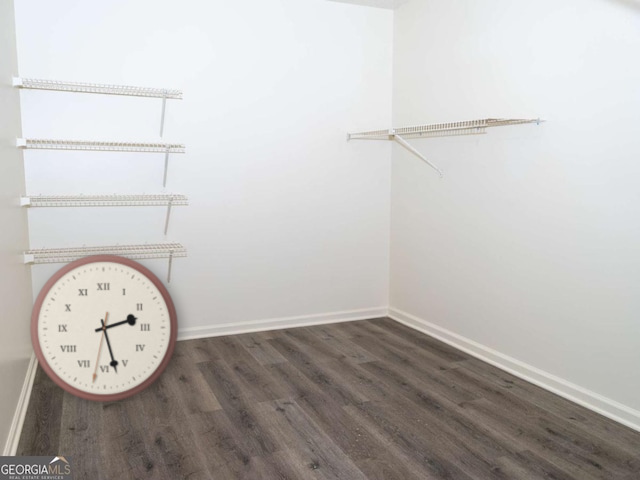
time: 2:27:32
